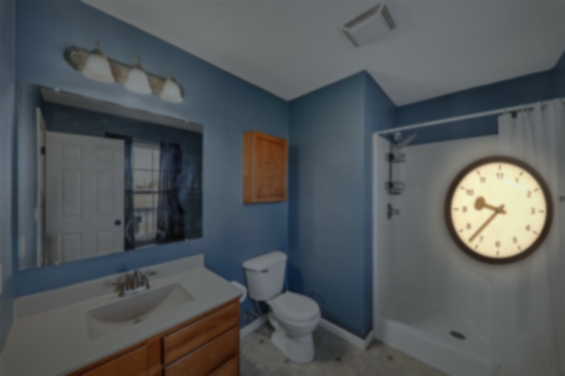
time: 9:37
